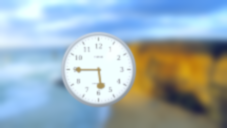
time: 5:45
